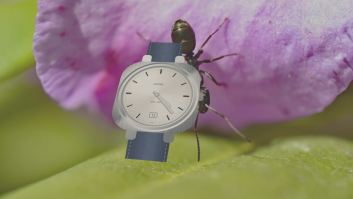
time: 4:23
